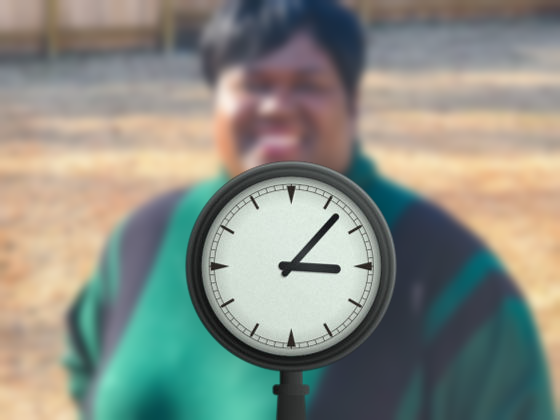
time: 3:07
